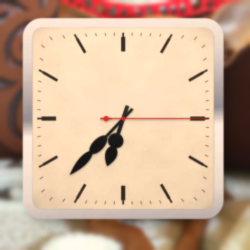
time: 6:37:15
